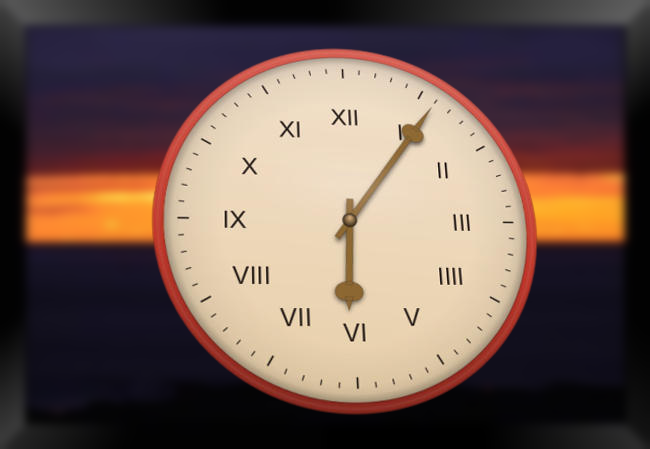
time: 6:06
